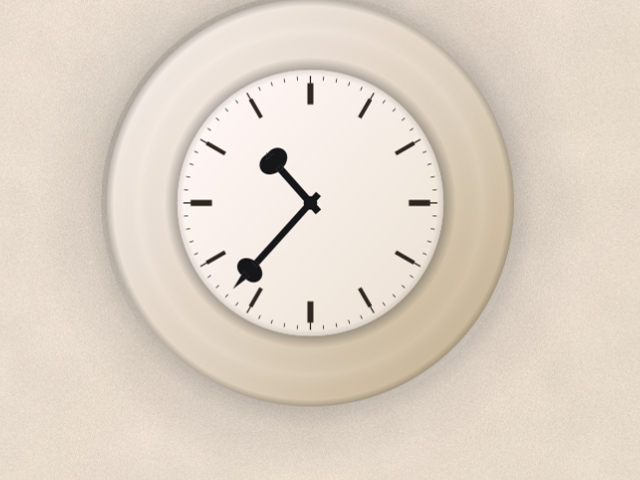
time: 10:37
